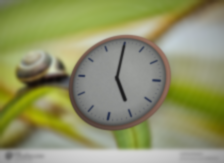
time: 5:00
